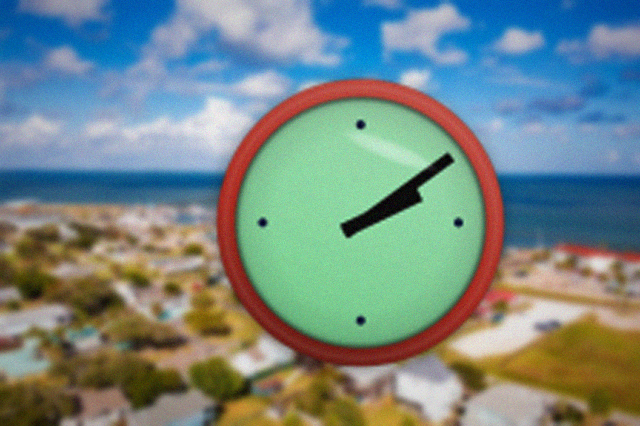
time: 2:09
